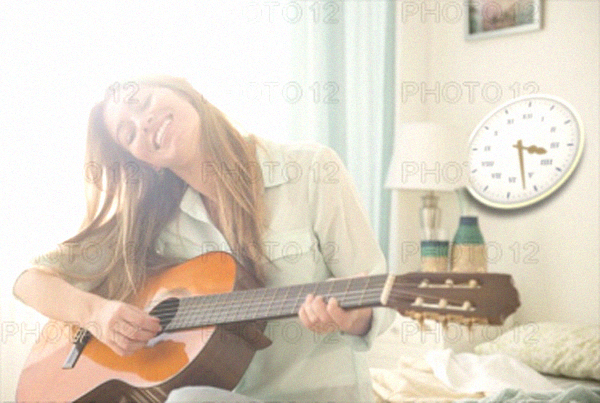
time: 3:27
